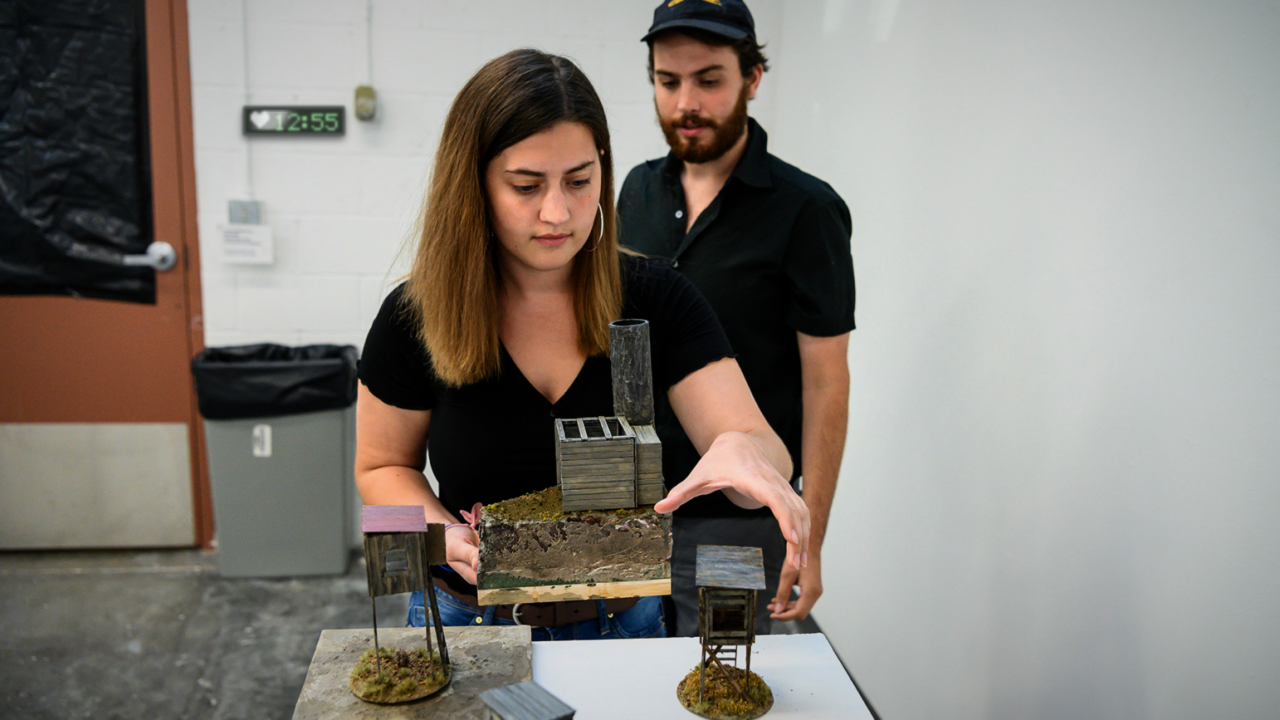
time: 12:55
